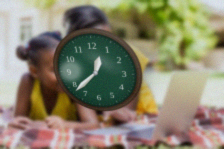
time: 12:38
